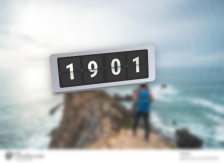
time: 19:01
